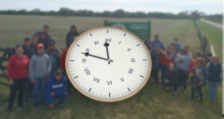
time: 11:48
